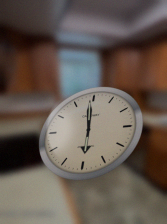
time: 5:59
